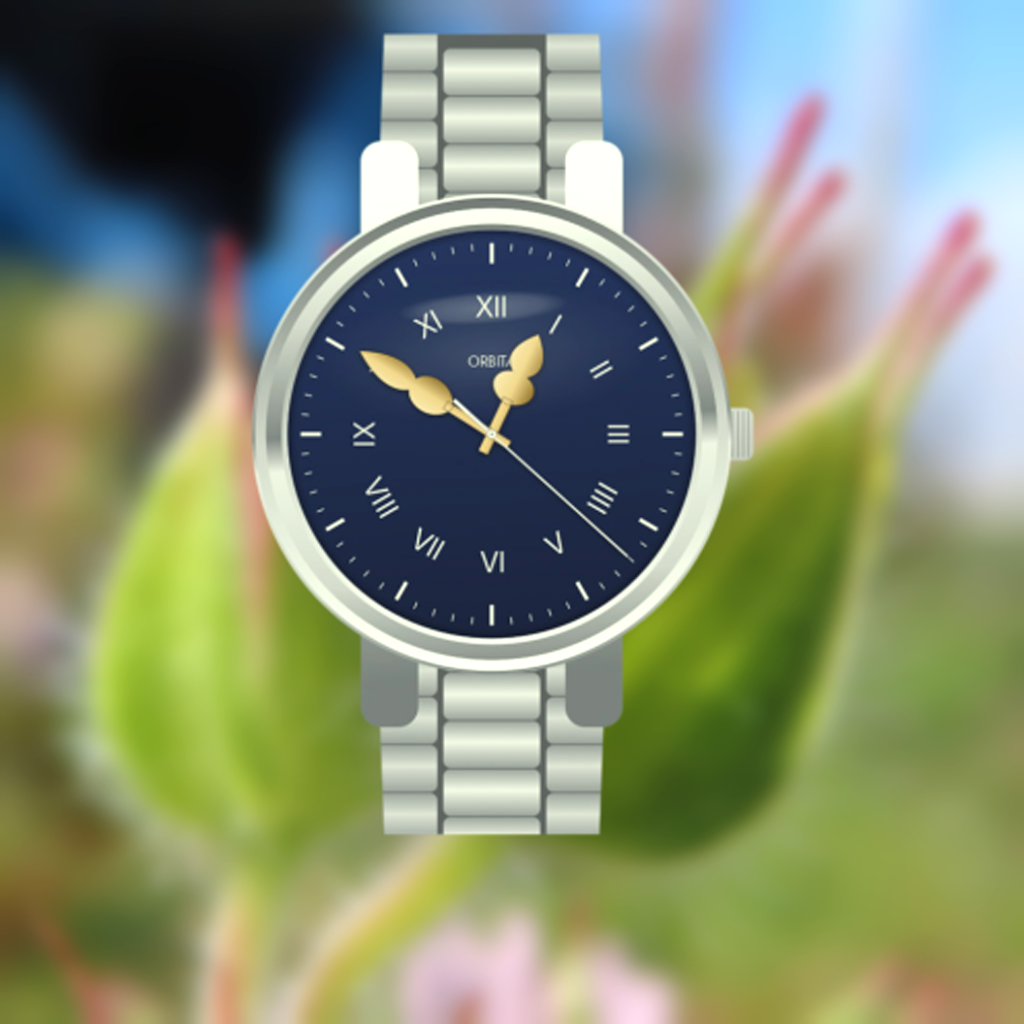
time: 12:50:22
